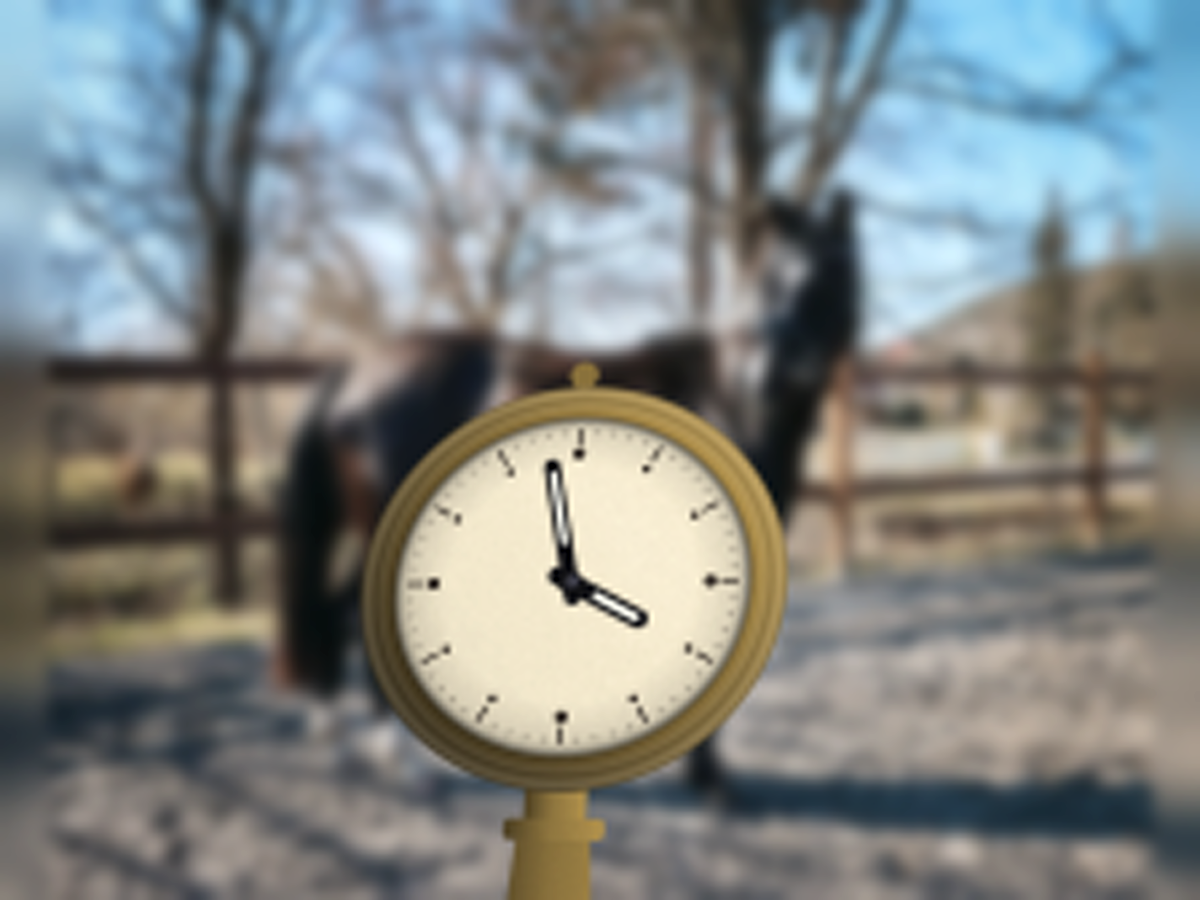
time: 3:58
